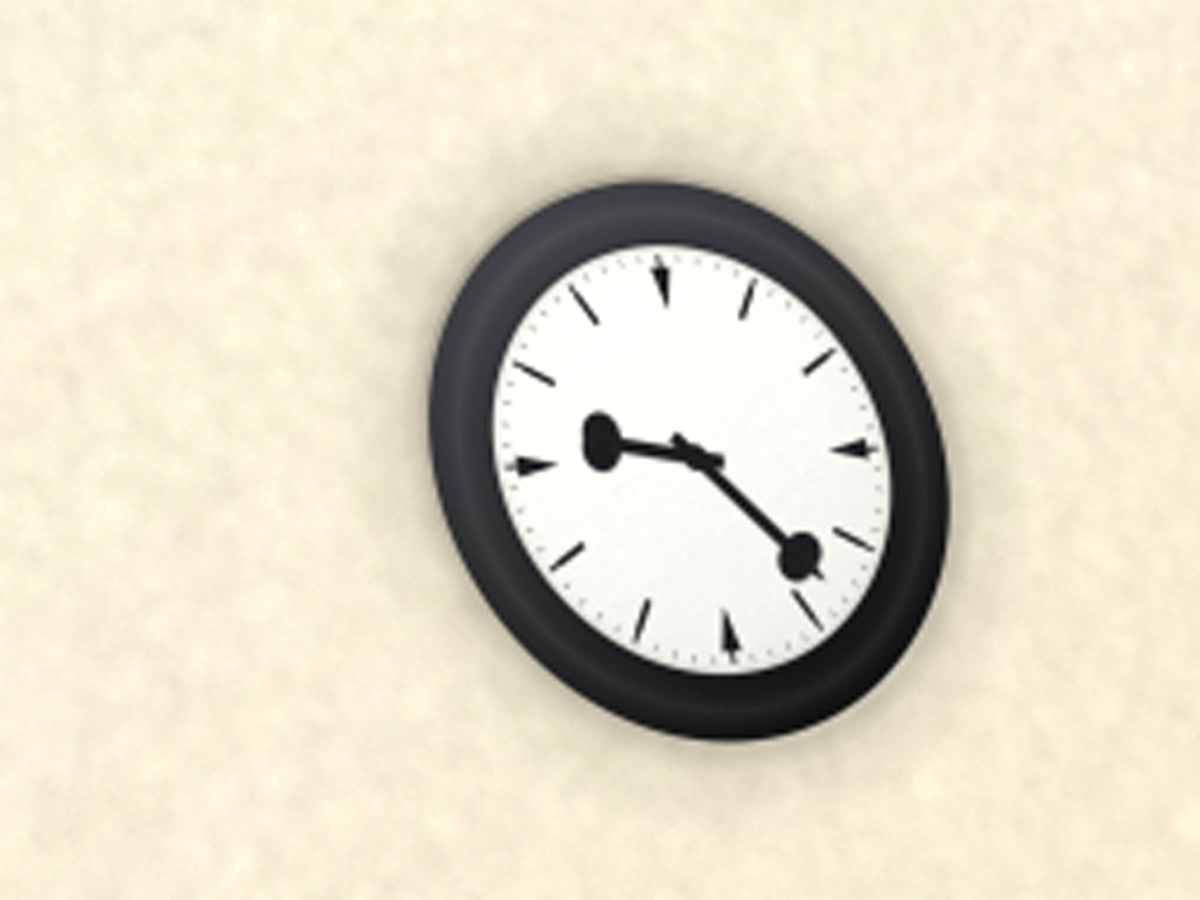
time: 9:23
